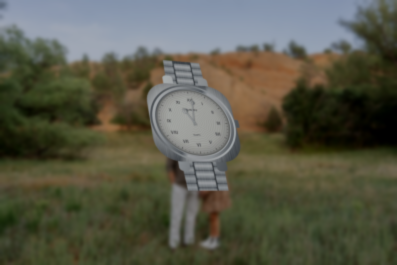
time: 11:01
